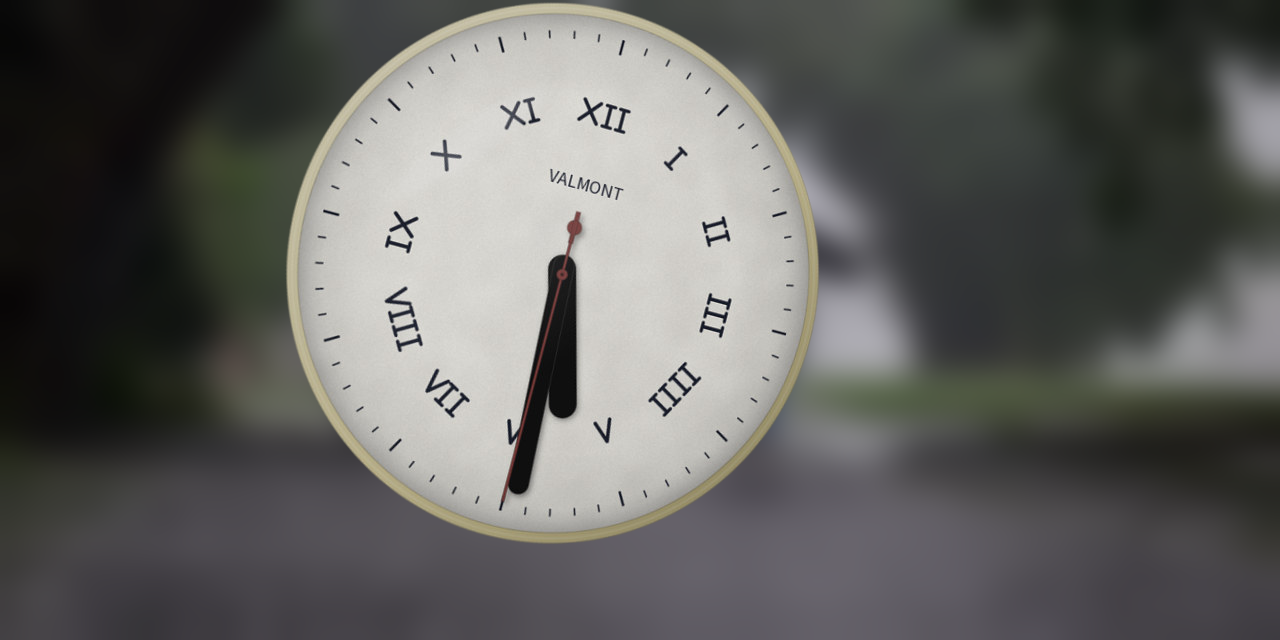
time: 5:29:30
